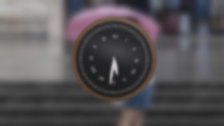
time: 5:31
